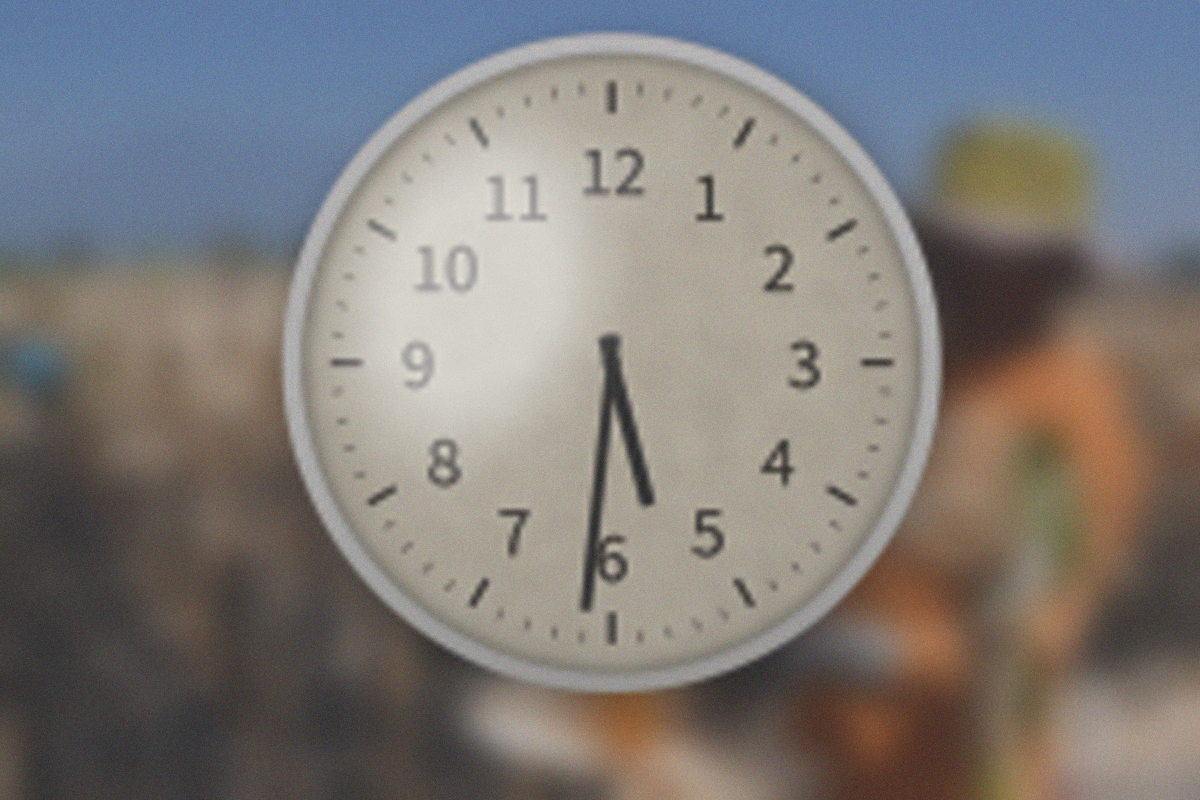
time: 5:31
